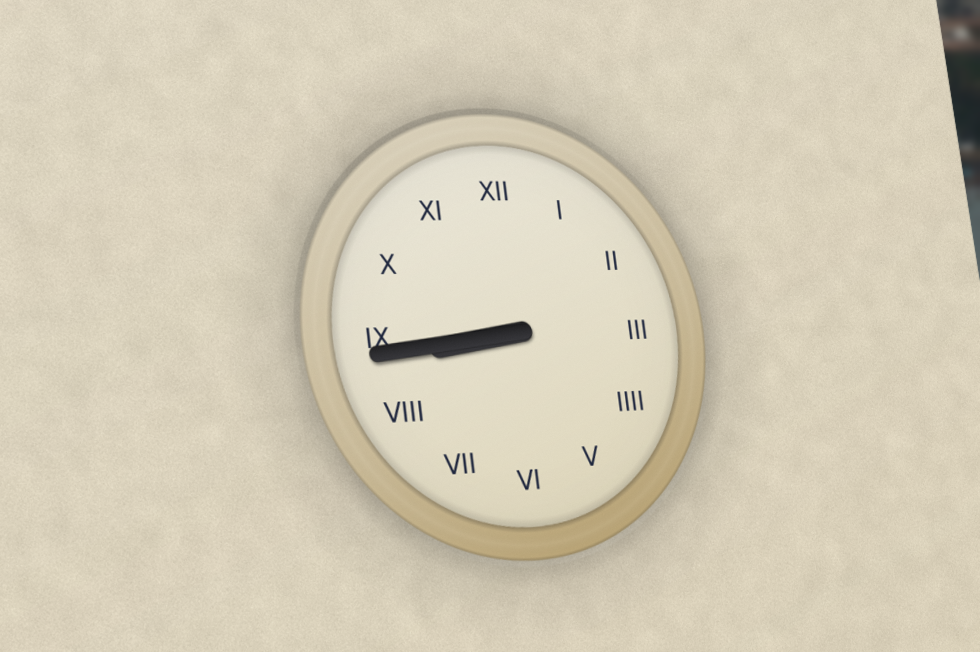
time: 8:44
